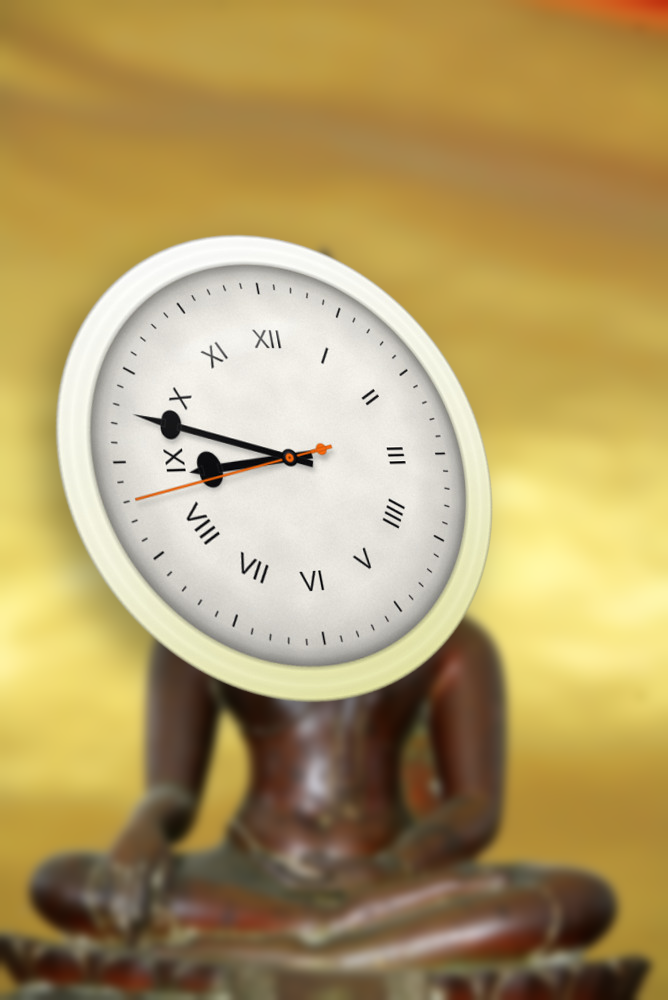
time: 8:47:43
